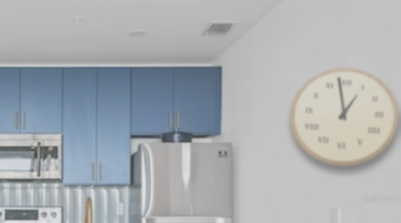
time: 12:58
